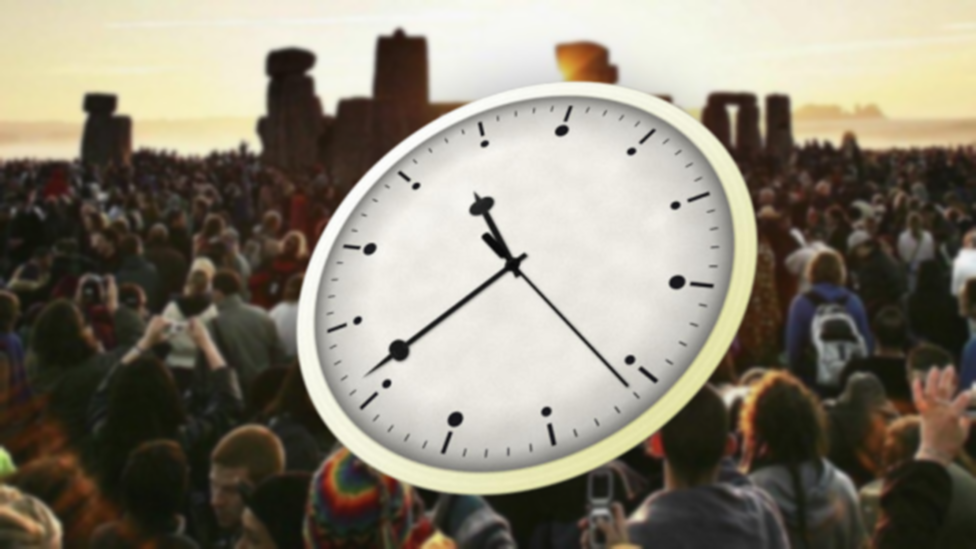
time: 10:36:21
